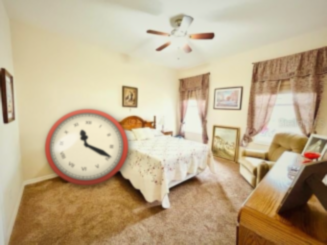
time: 11:19
